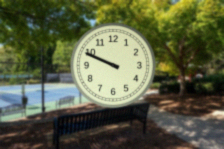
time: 9:49
